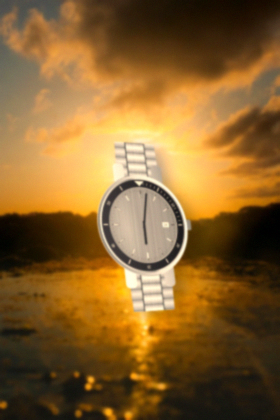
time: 6:02
